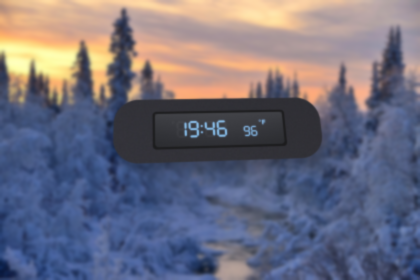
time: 19:46
